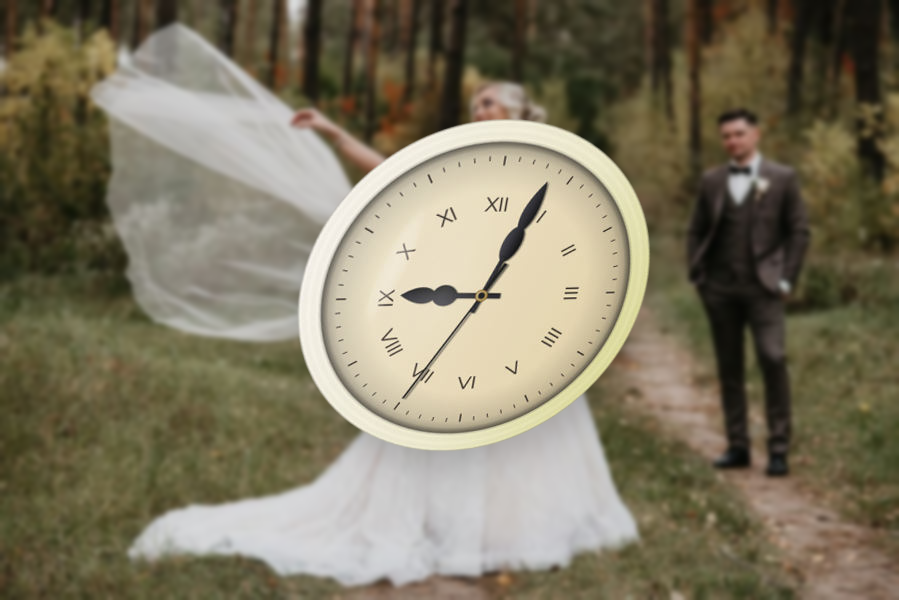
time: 9:03:35
